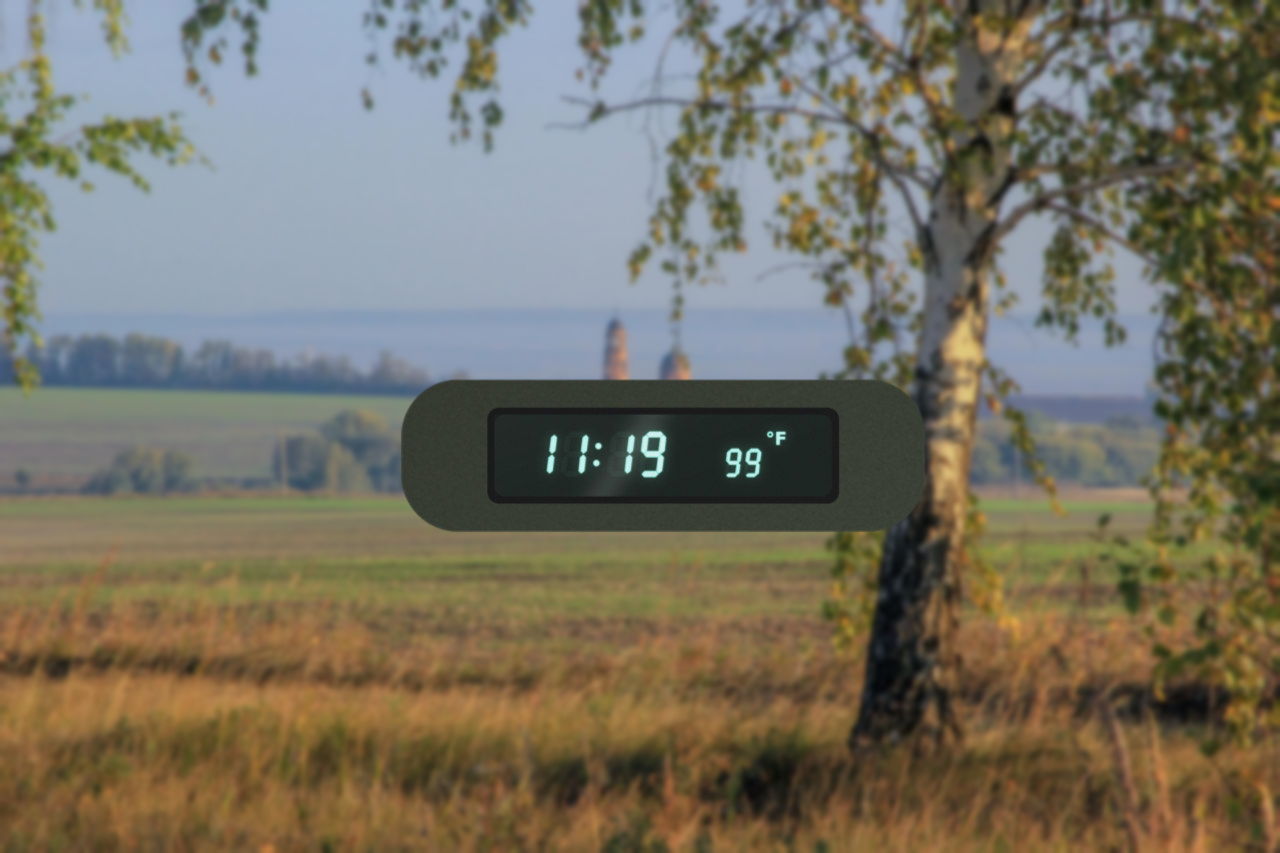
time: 11:19
